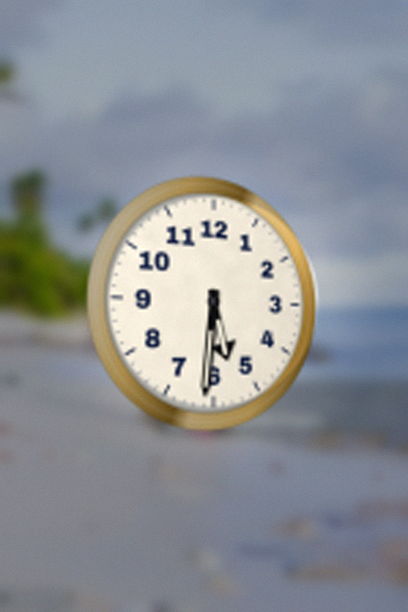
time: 5:31
